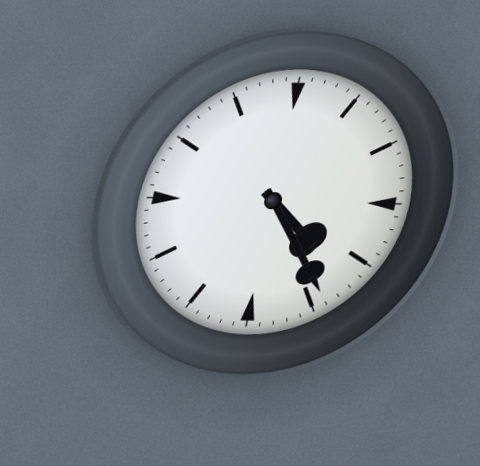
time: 4:24
